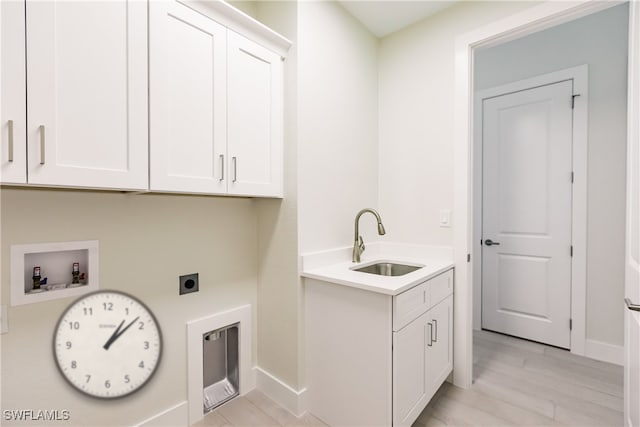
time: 1:08
